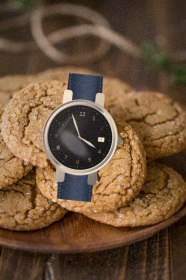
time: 3:56
